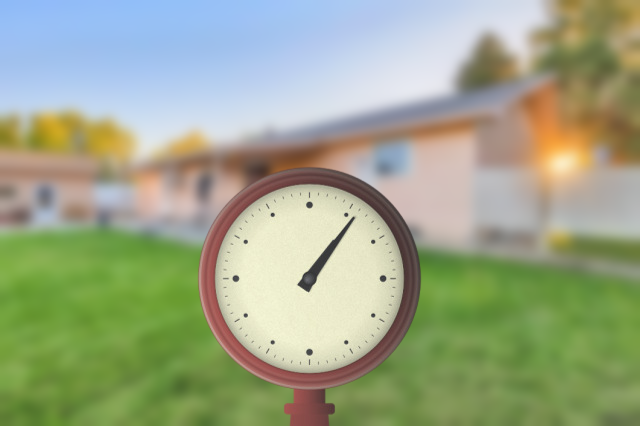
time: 1:06
